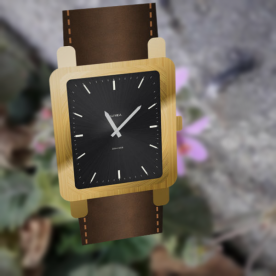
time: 11:08
